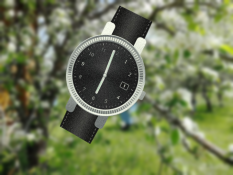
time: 5:59
